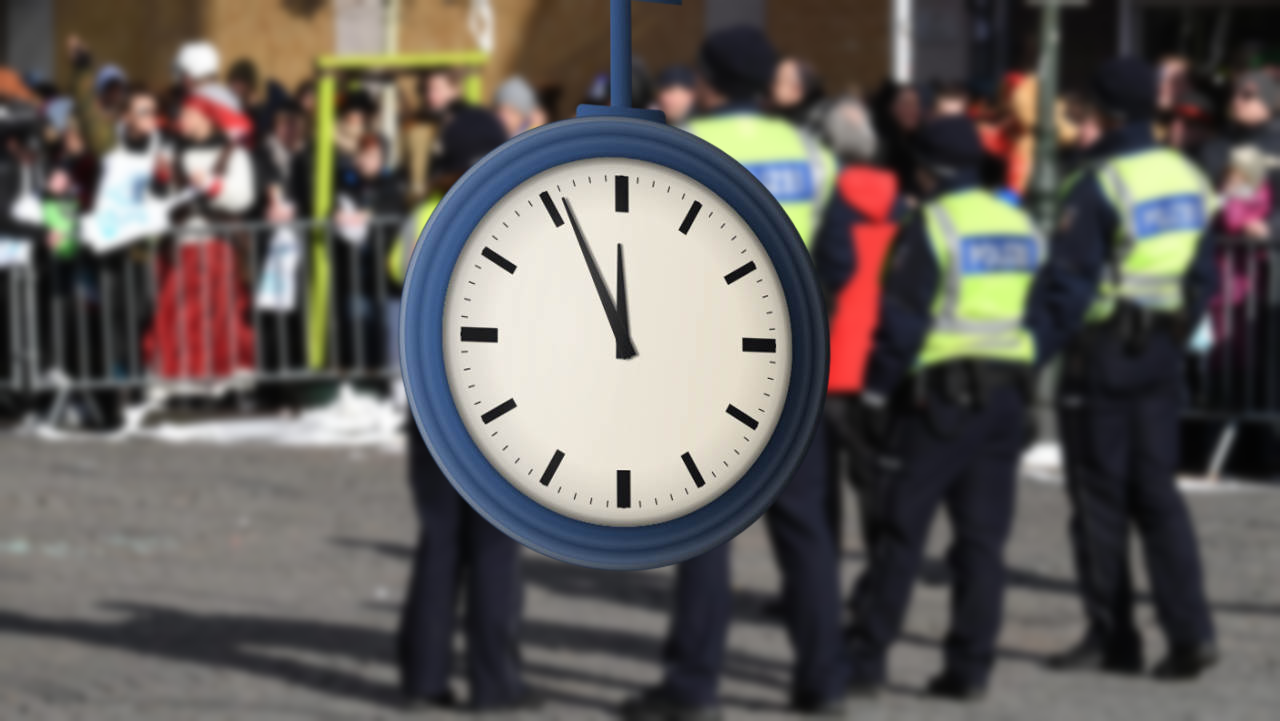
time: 11:56
